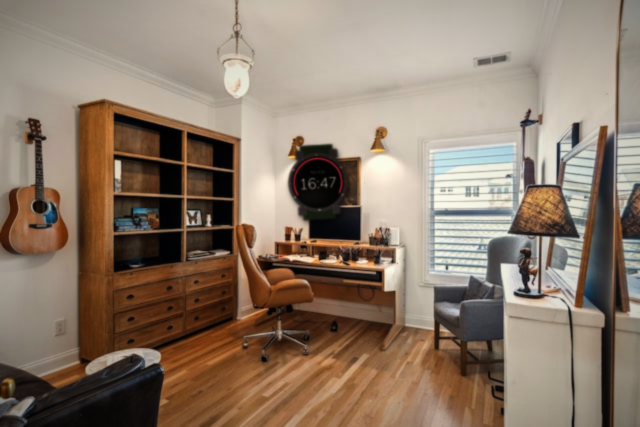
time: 16:47
